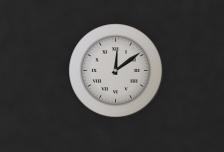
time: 12:09
